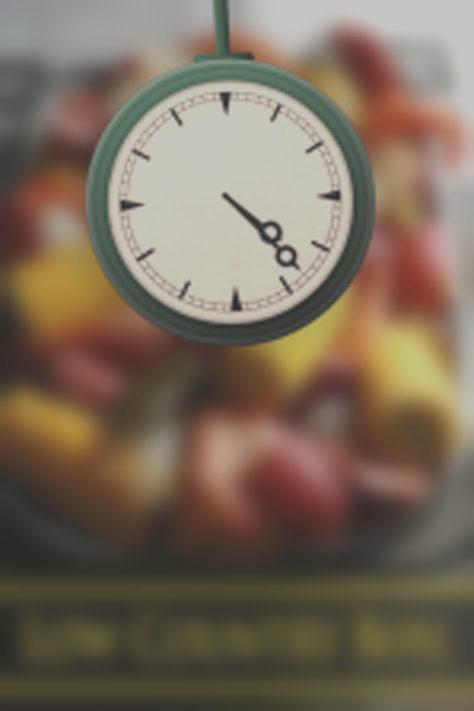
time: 4:23
